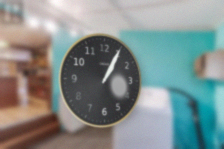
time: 1:05
